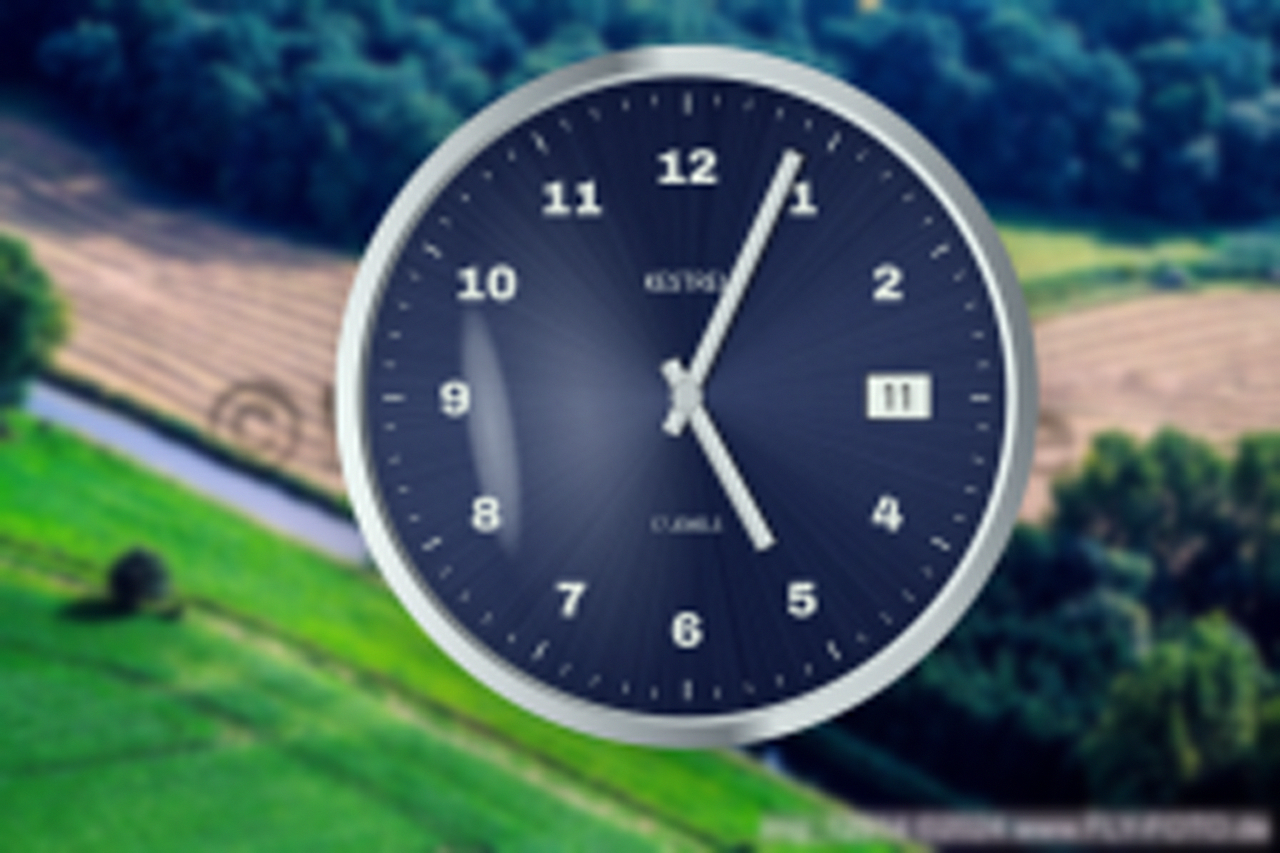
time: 5:04
